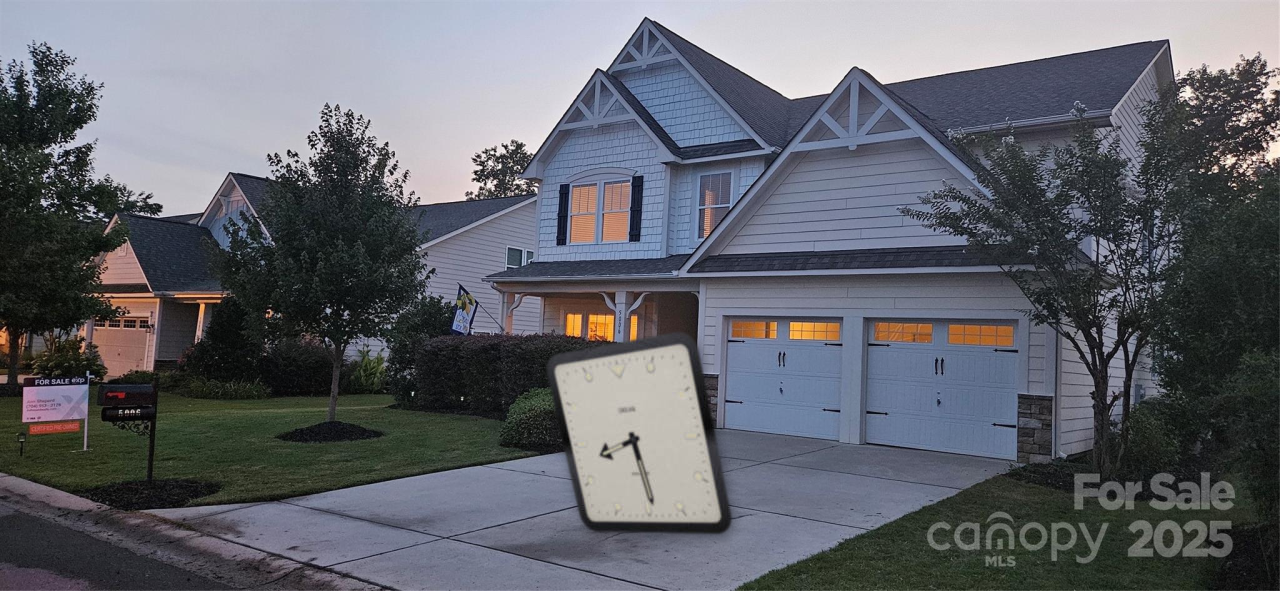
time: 8:29
